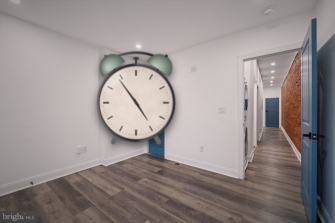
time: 4:54
